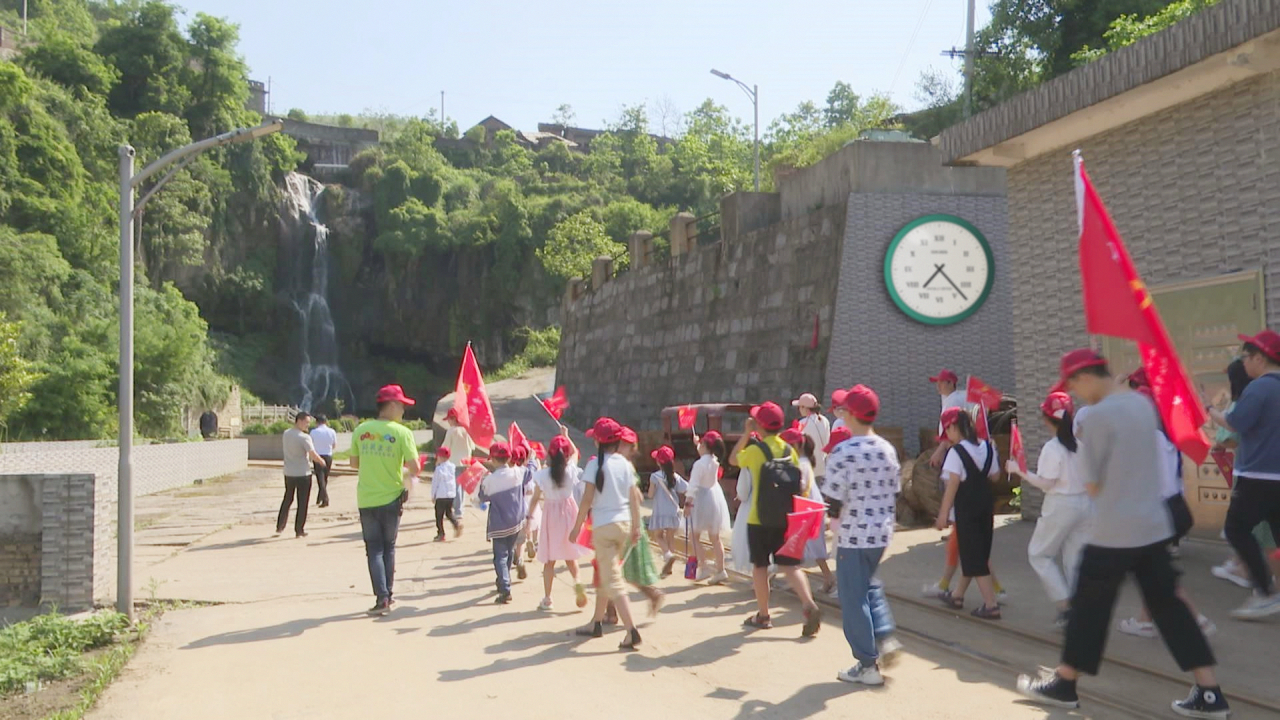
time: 7:23
